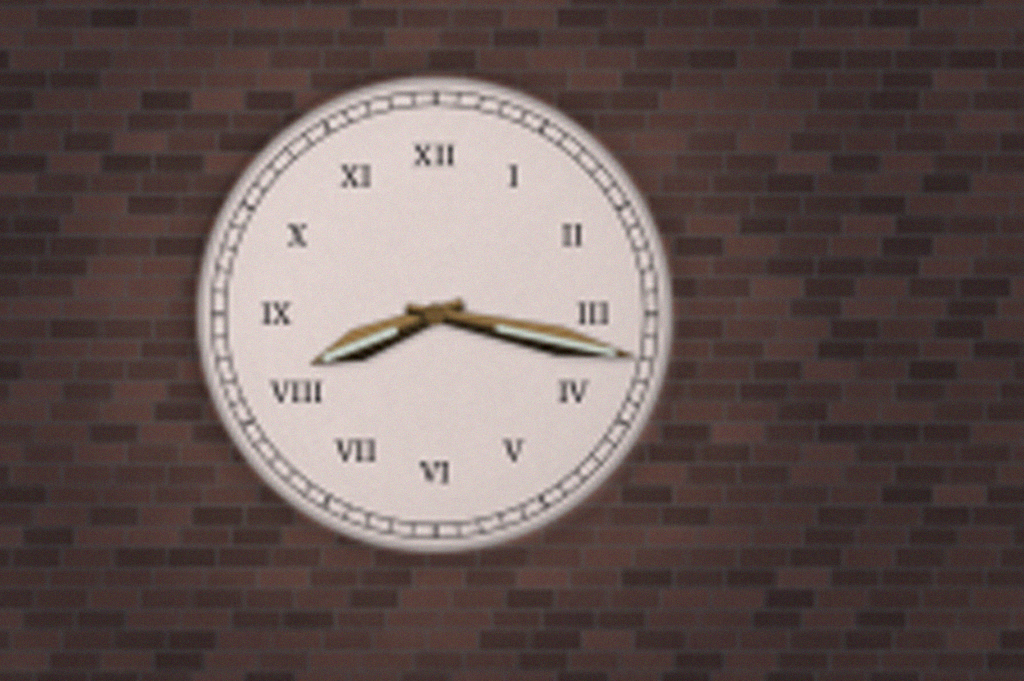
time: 8:17
